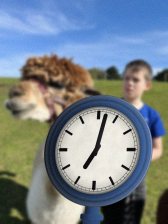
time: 7:02
